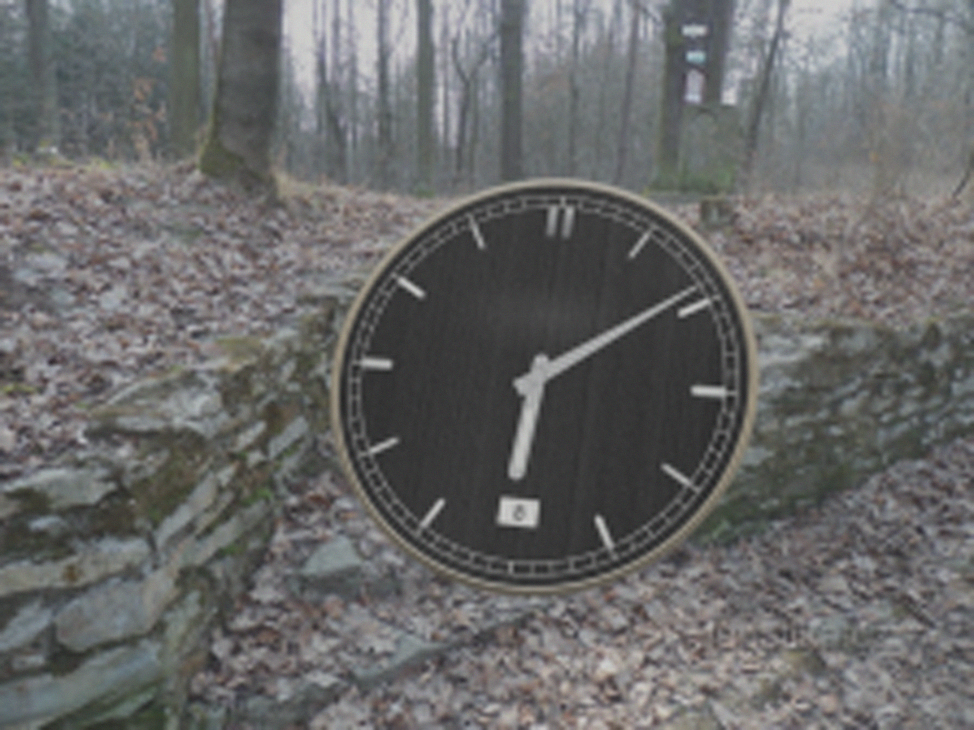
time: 6:09
